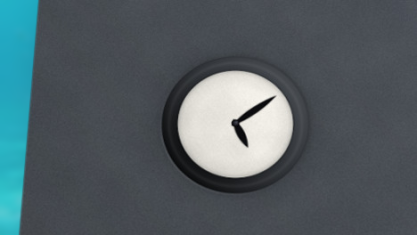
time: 5:09
